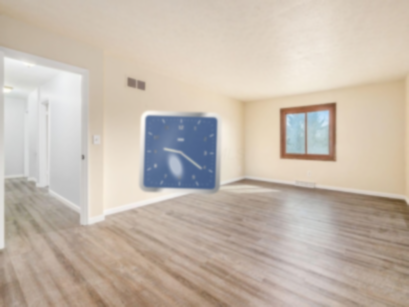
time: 9:21
